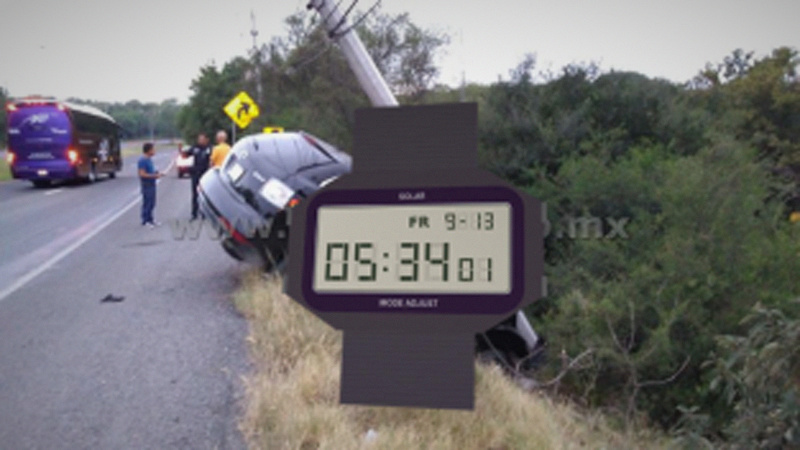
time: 5:34:01
